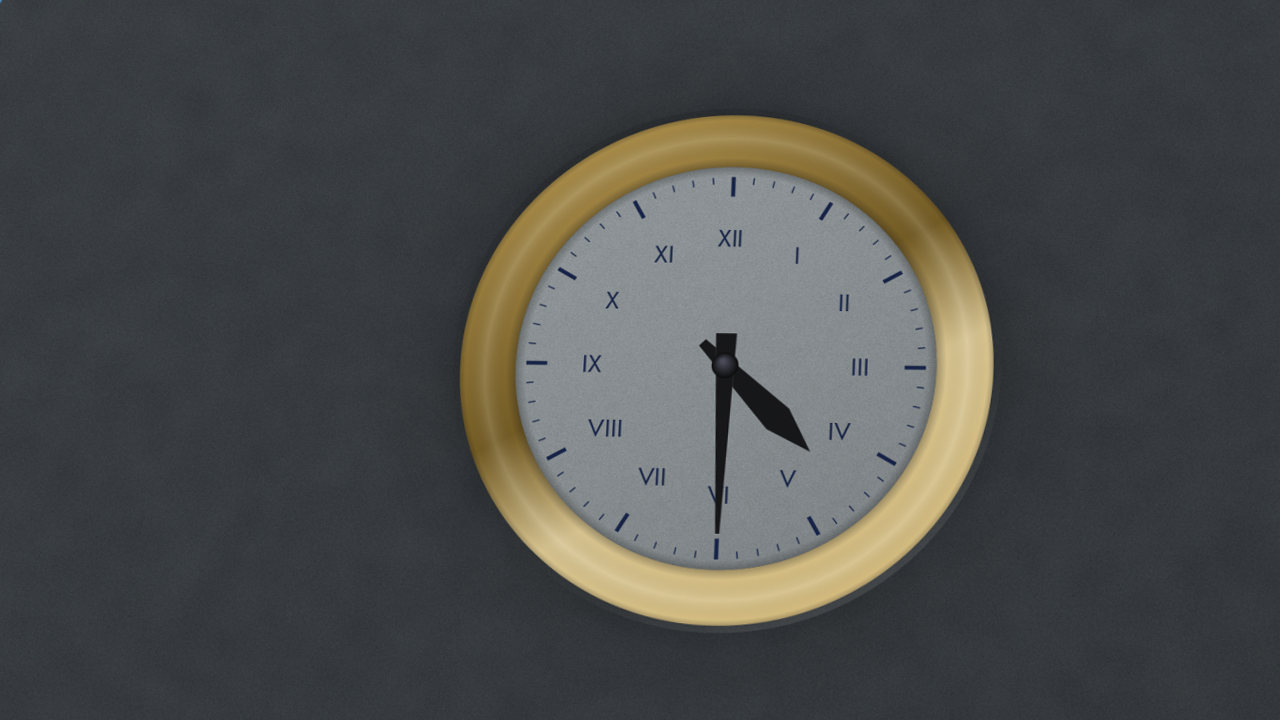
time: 4:30
